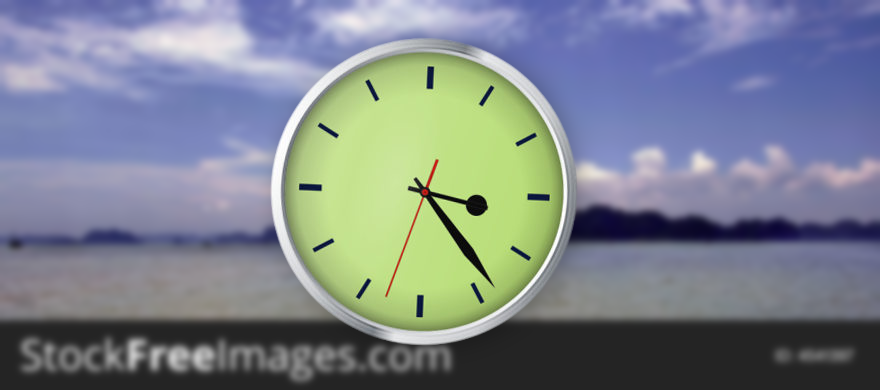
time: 3:23:33
